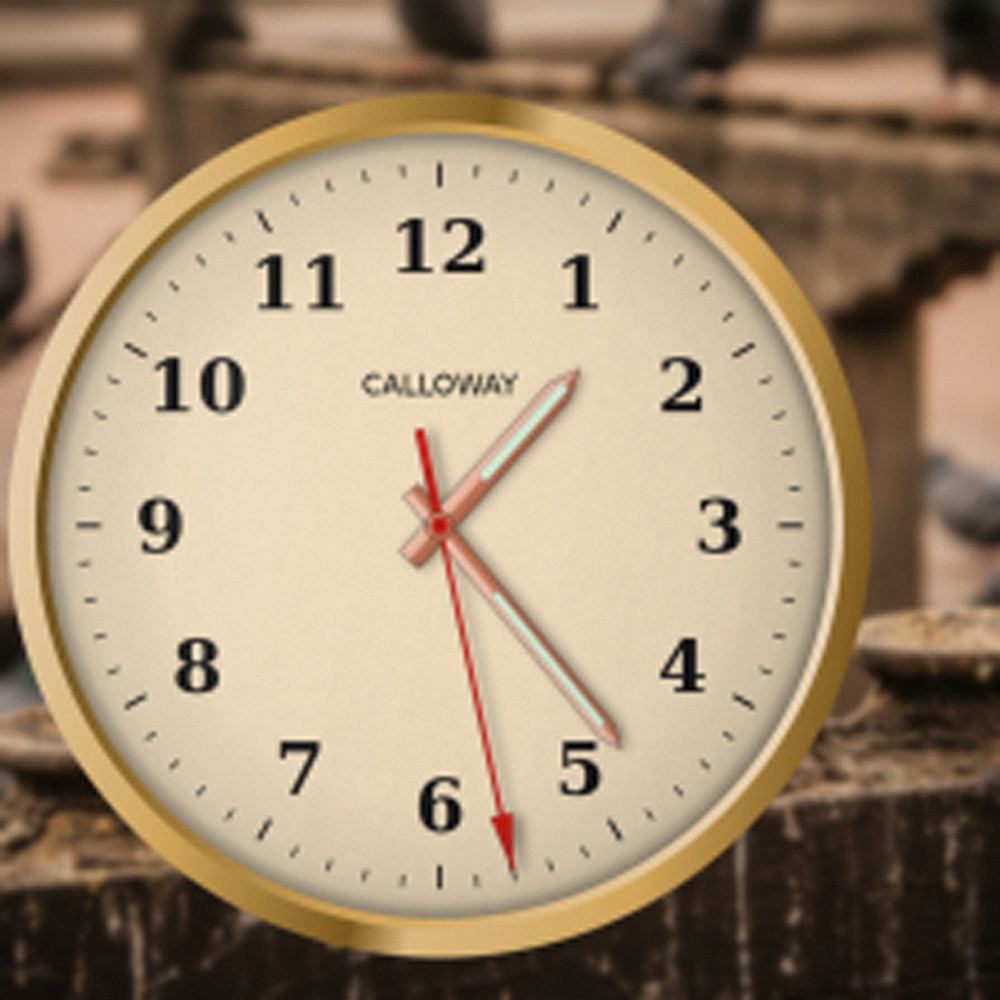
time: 1:23:28
